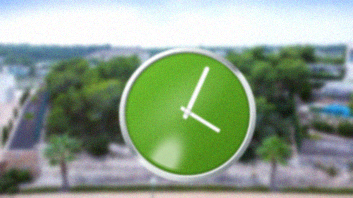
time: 4:04
